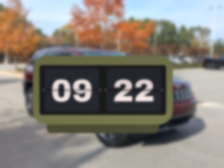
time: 9:22
